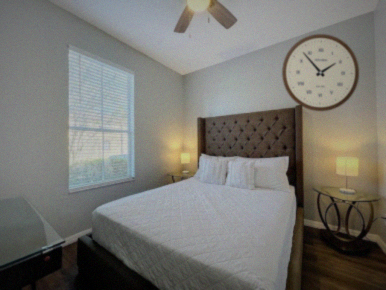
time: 1:53
